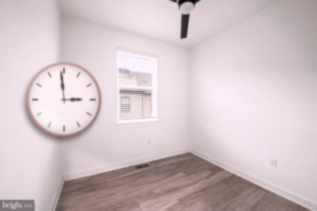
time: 2:59
